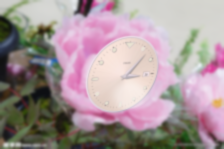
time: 3:07
